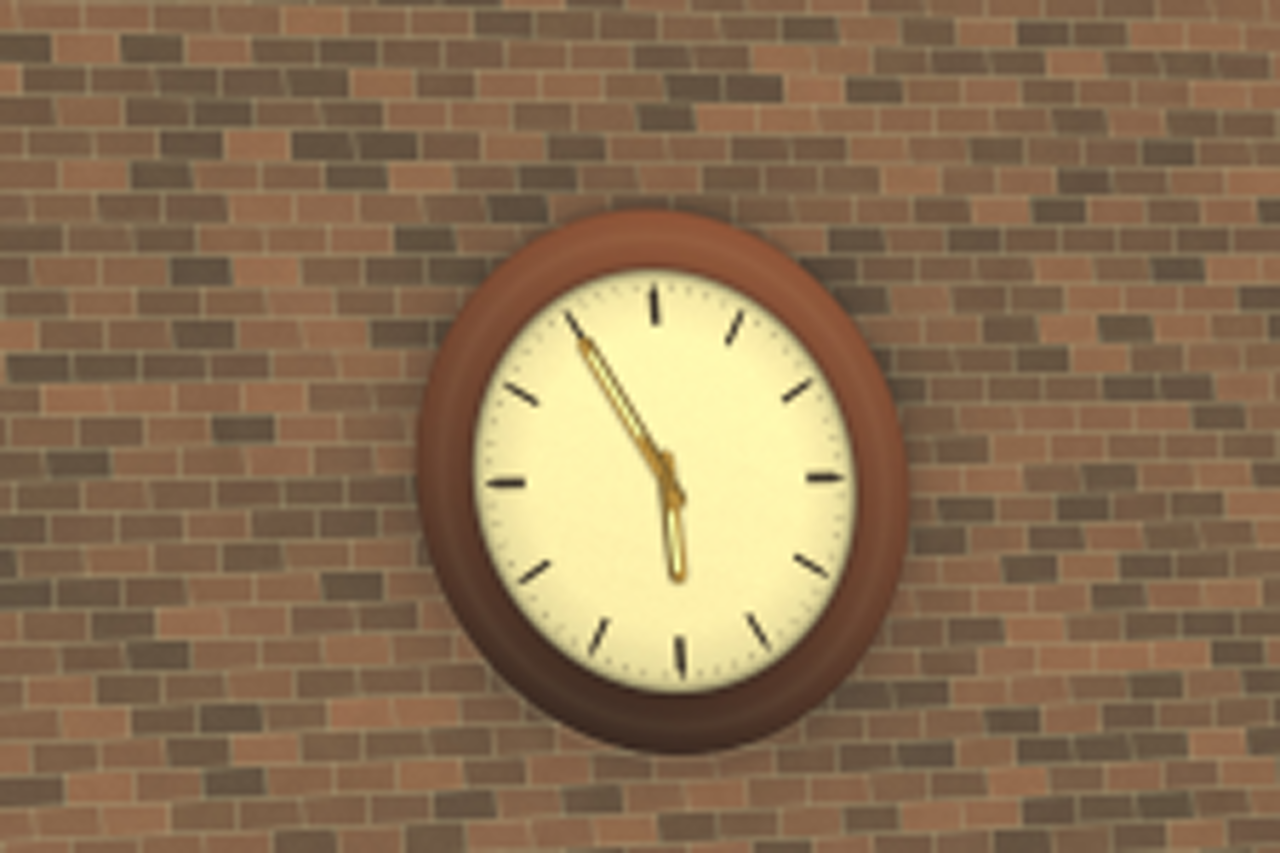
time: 5:55
